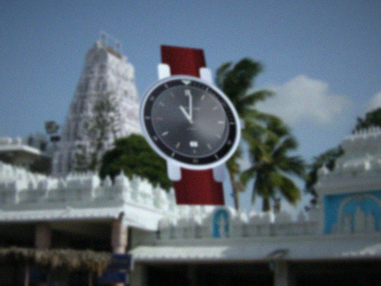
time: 11:01
